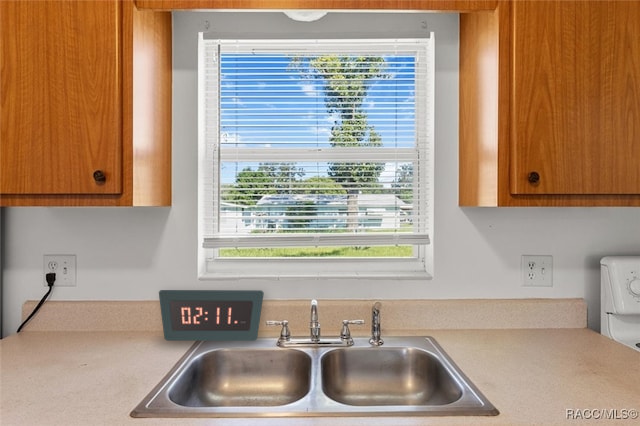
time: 2:11
